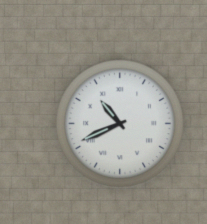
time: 10:41
